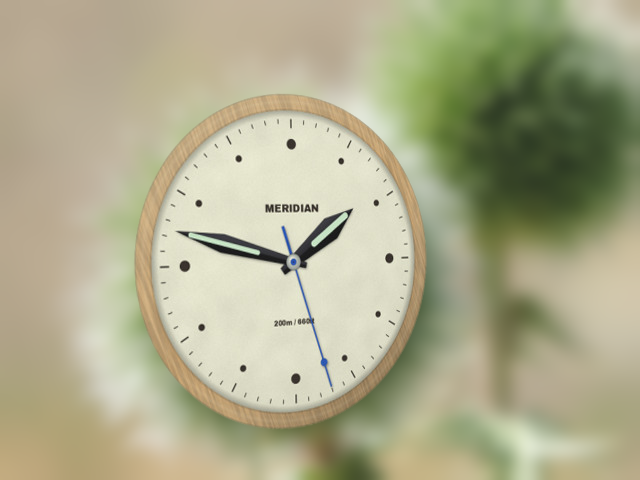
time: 1:47:27
